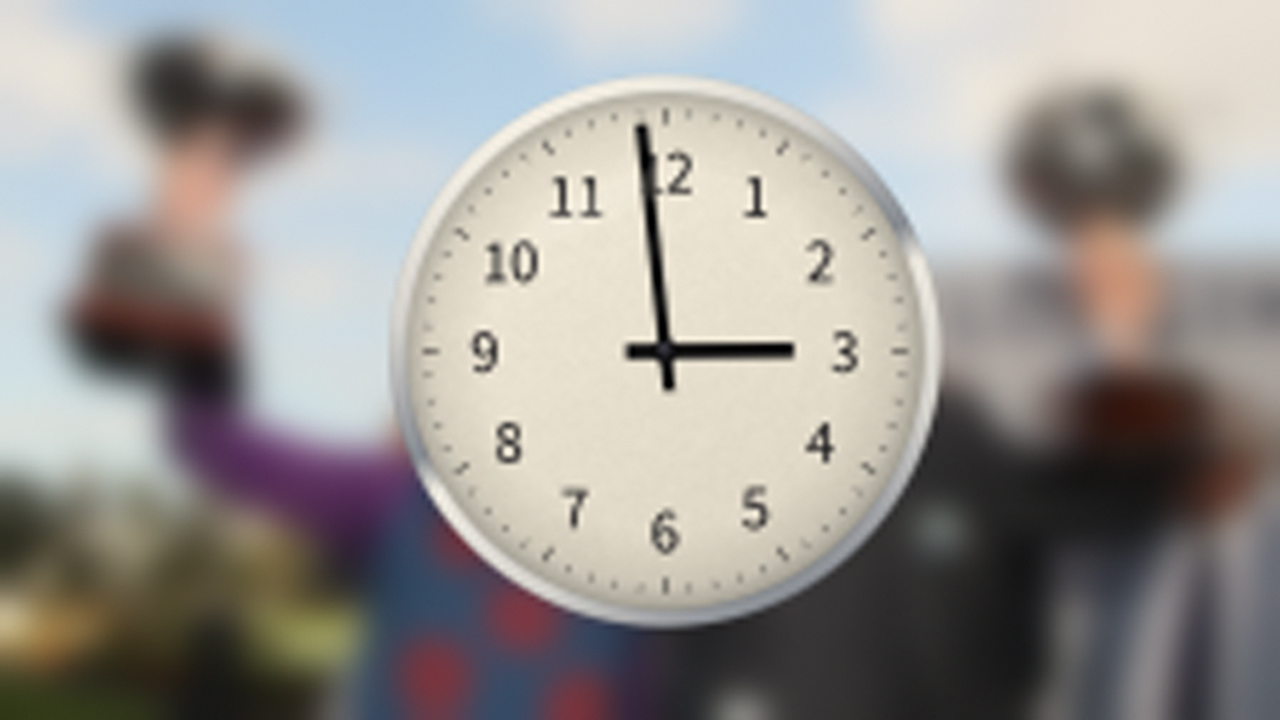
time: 2:59
